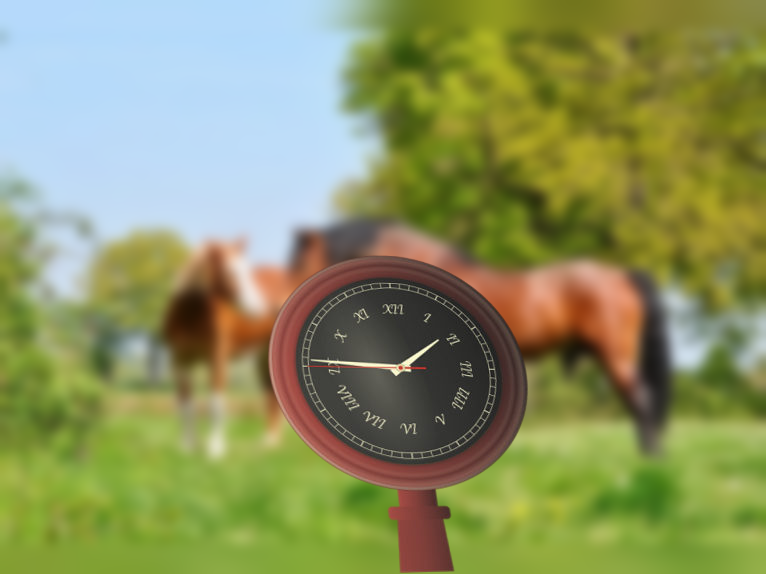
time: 1:45:45
